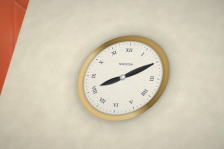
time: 8:10
